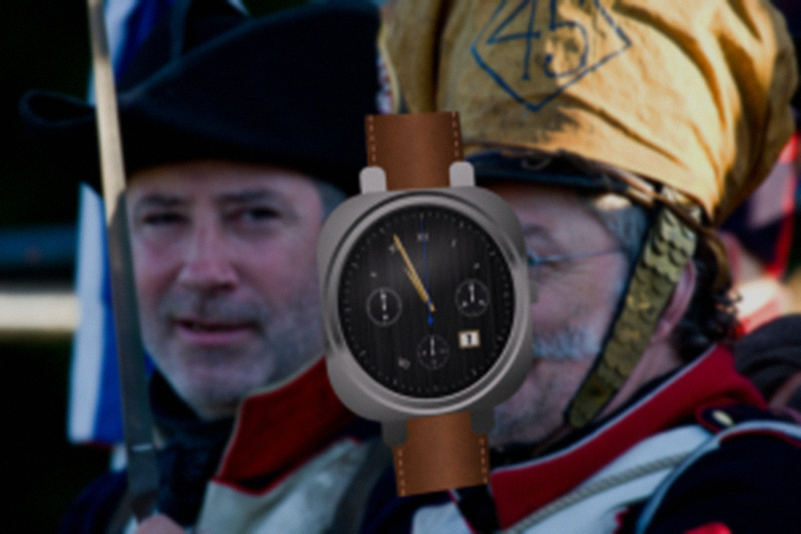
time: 10:56
